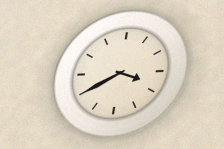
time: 3:40
